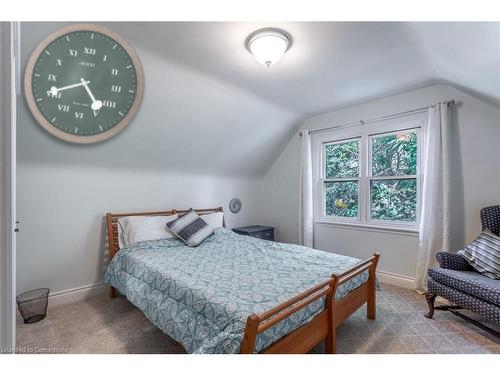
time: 4:41
